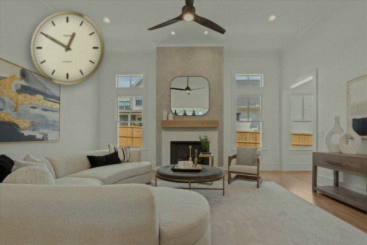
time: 12:50
